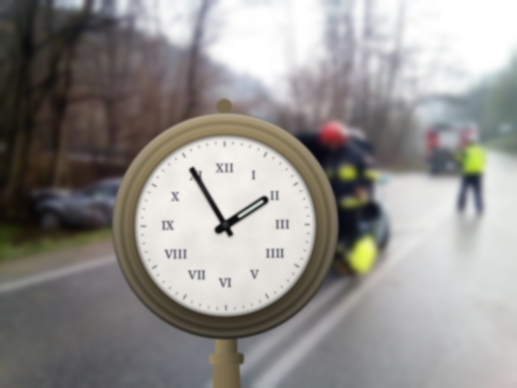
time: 1:55
